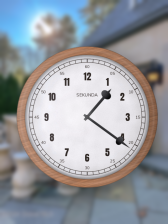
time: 1:21
